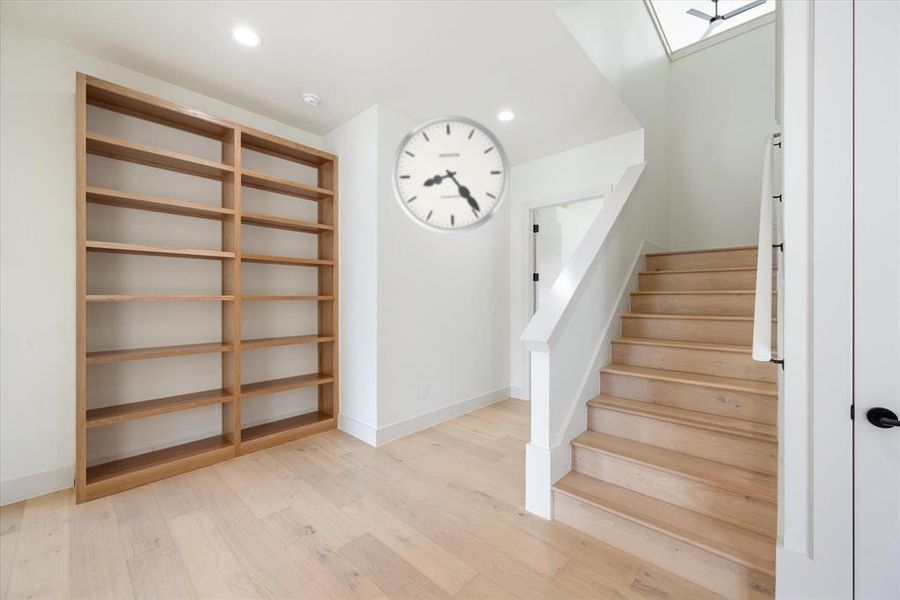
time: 8:24
